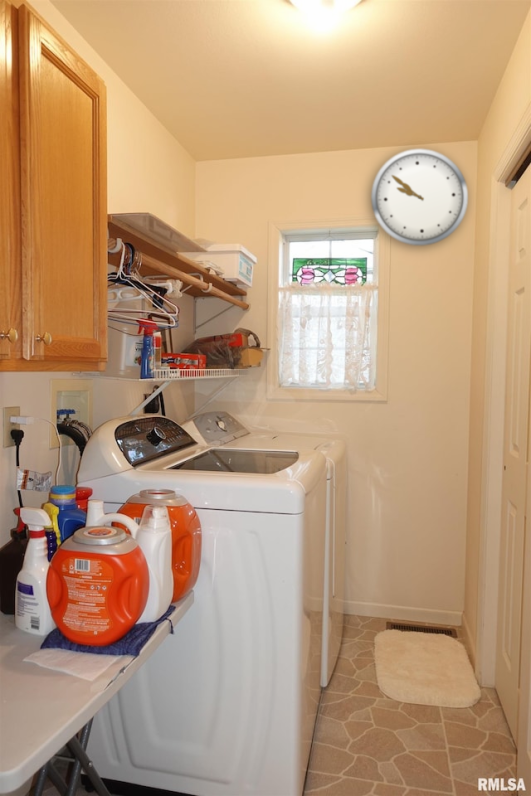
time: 9:52
